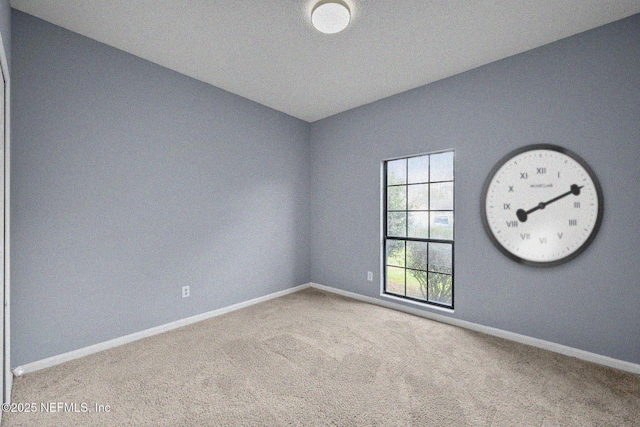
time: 8:11
